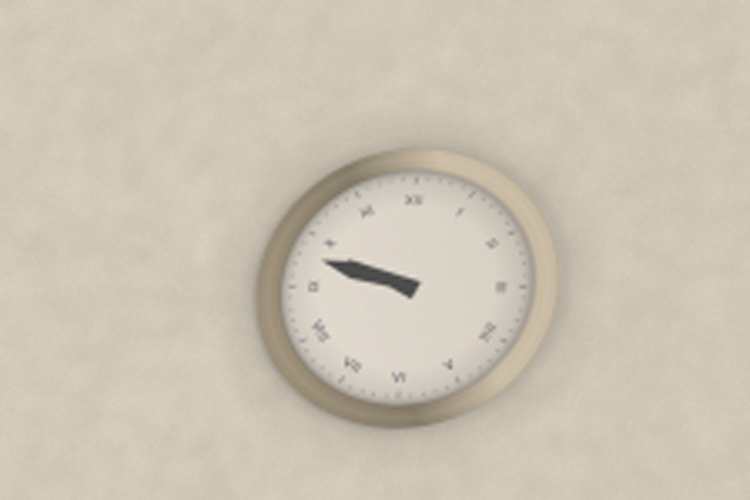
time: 9:48
